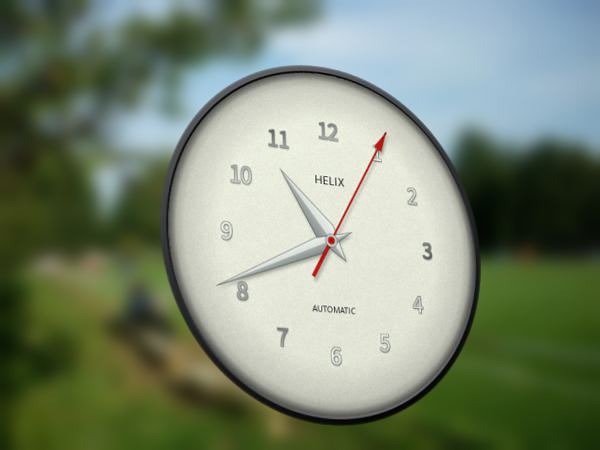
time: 10:41:05
